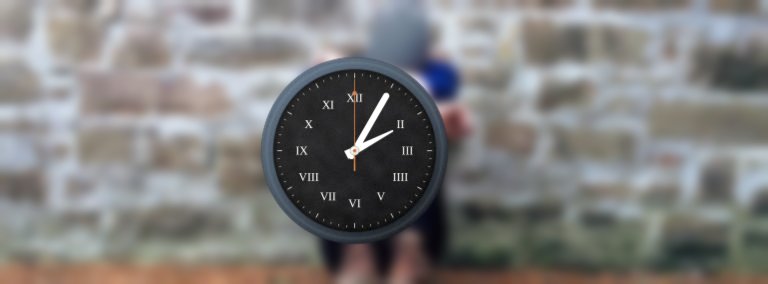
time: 2:05:00
